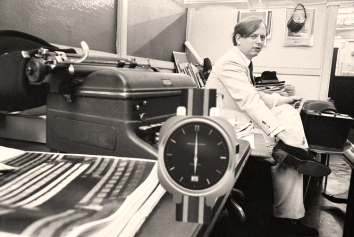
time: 6:00
